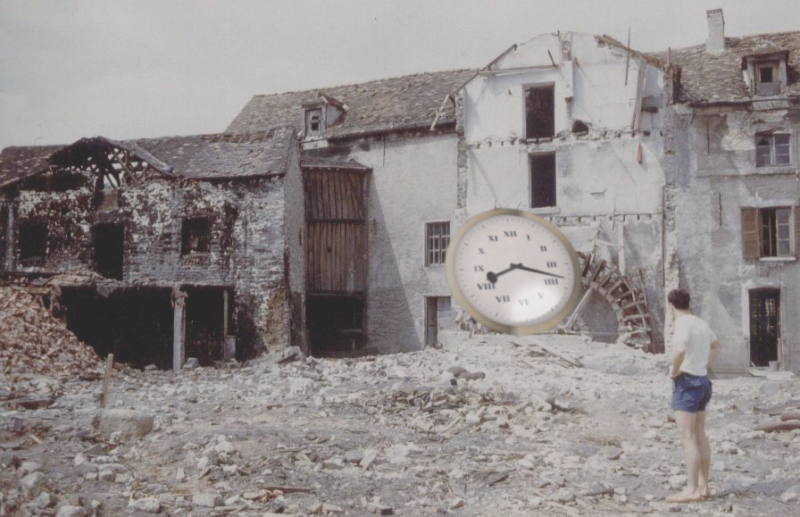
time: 8:18
